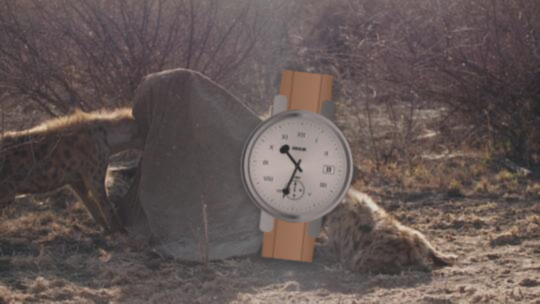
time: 10:33
